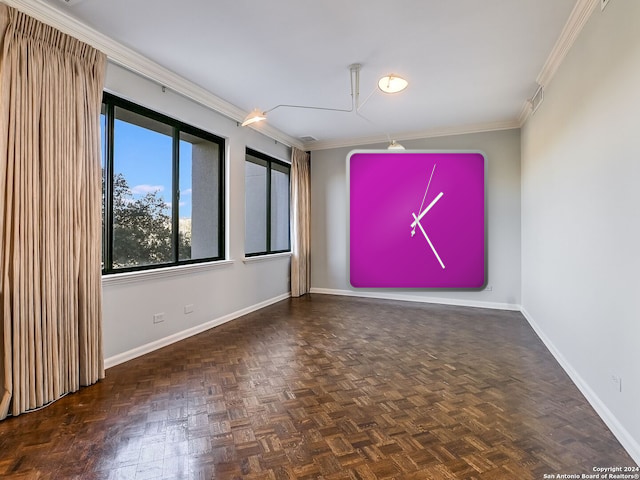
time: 1:25:03
